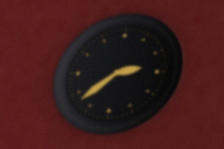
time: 2:38
